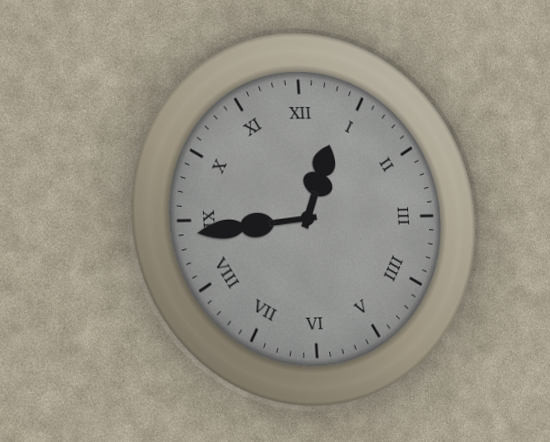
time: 12:44
